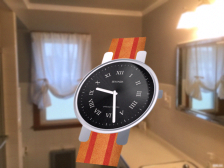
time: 9:28
